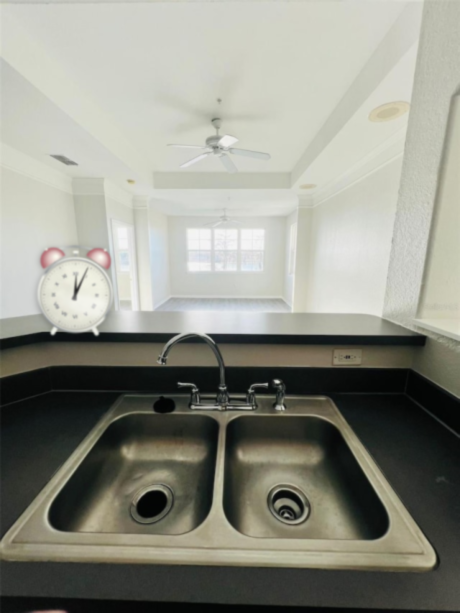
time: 12:04
